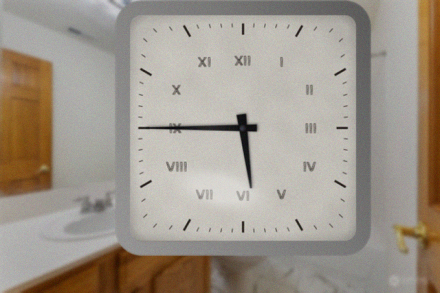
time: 5:45
